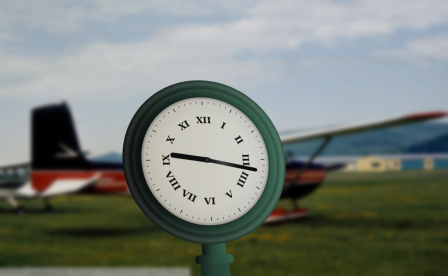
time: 9:17
